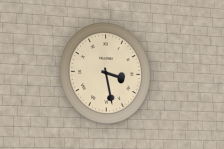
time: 3:28
